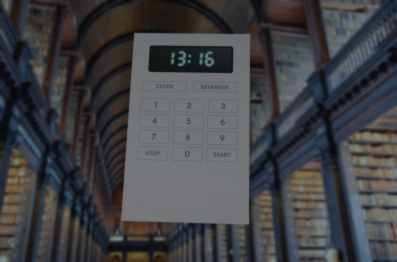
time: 13:16
